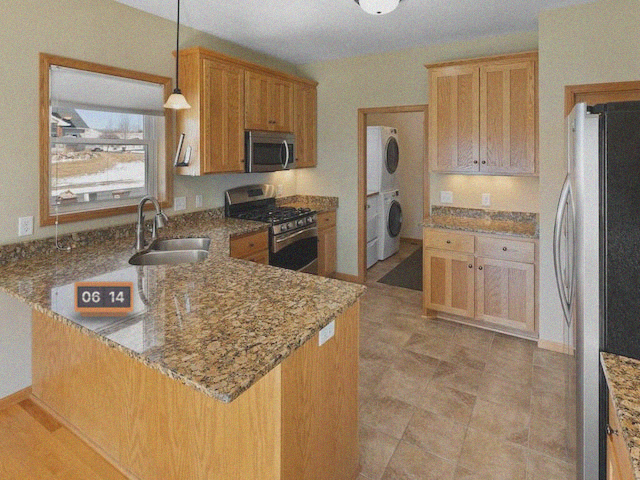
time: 6:14
